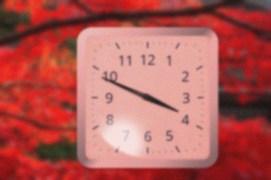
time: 3:49
